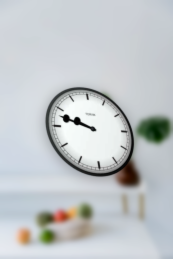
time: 9:48
